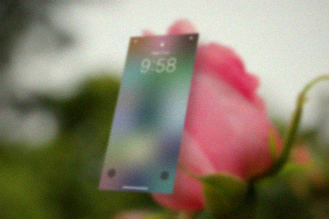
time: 9:58
